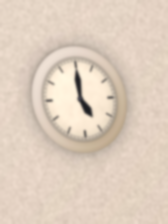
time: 5:00
